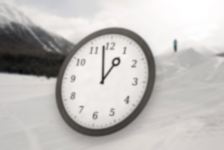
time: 12:58
